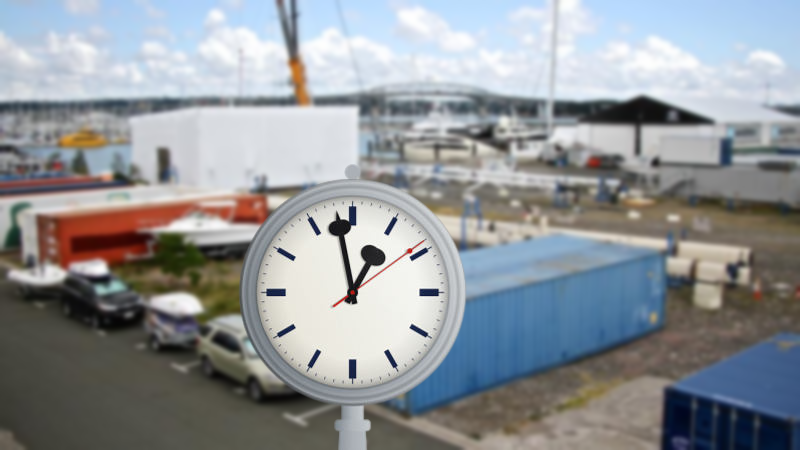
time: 12:58:09
